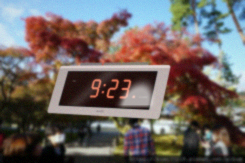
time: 9:23
